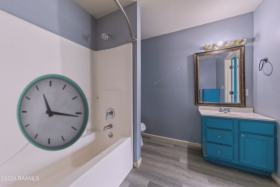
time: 11:16
